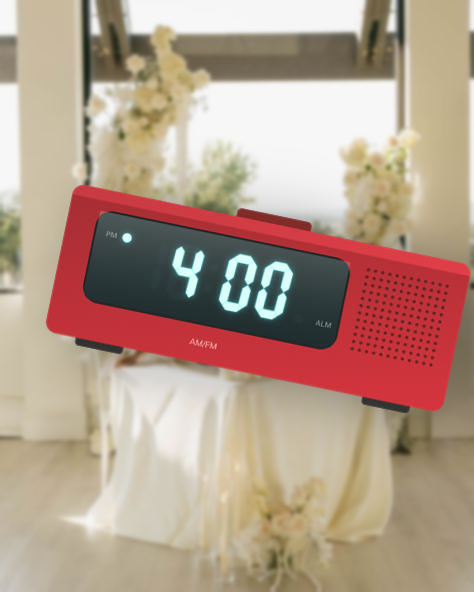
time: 4:00
